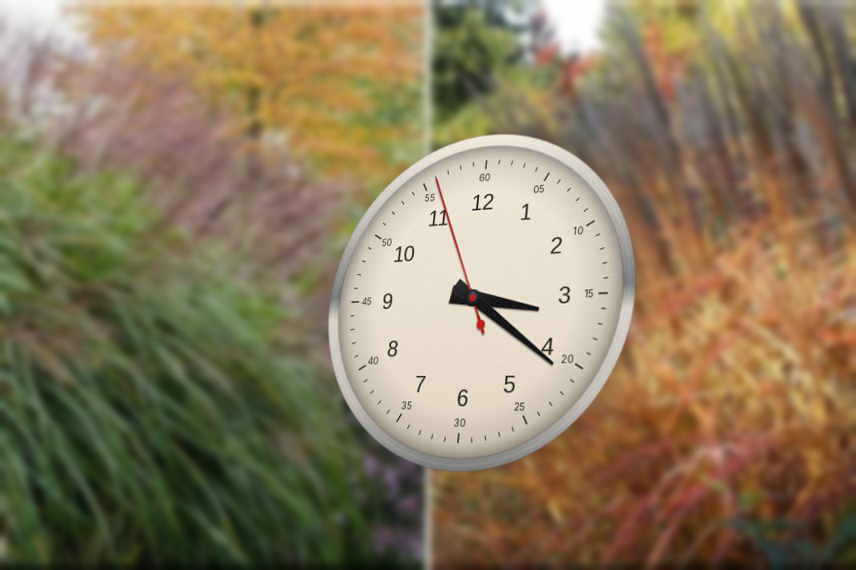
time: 3:20:56
